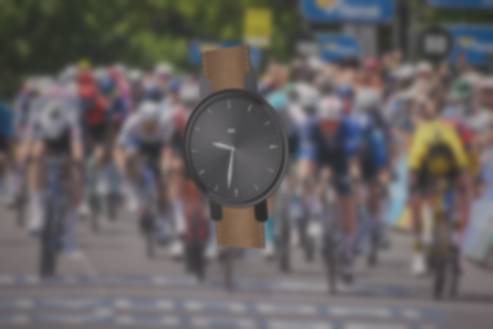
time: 9:32
